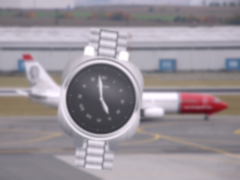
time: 4:58
